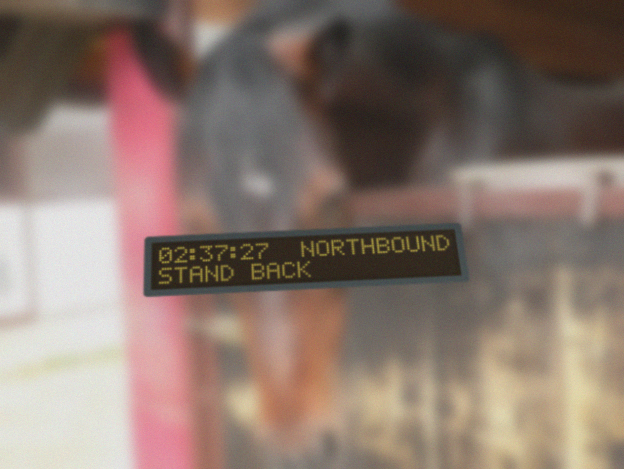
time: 2:37:27
